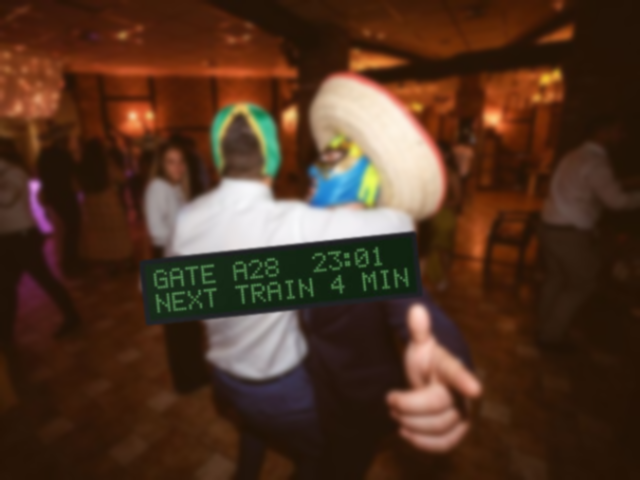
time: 23:01
